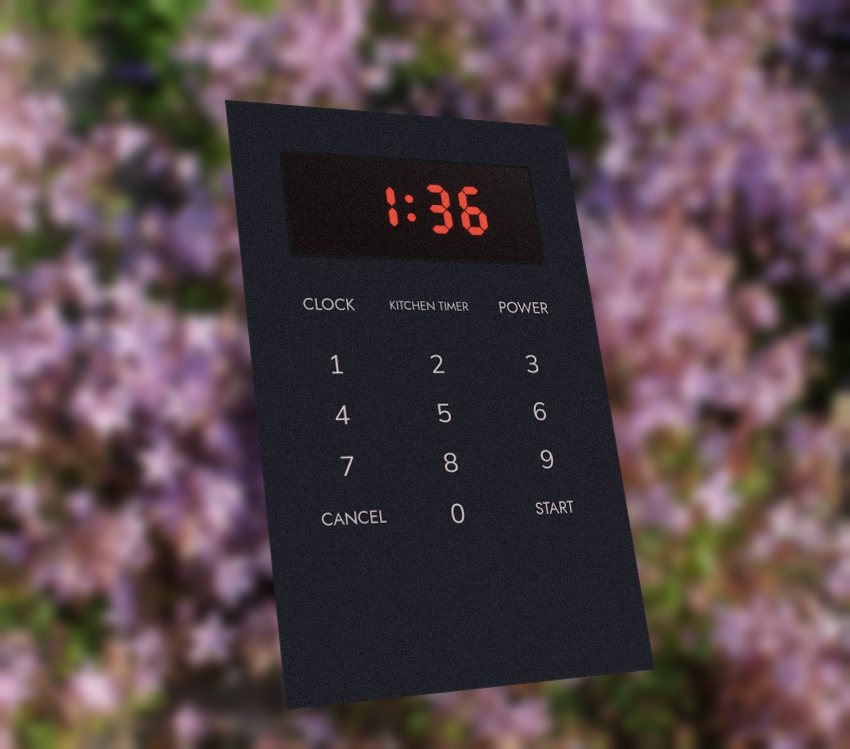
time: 1:36
